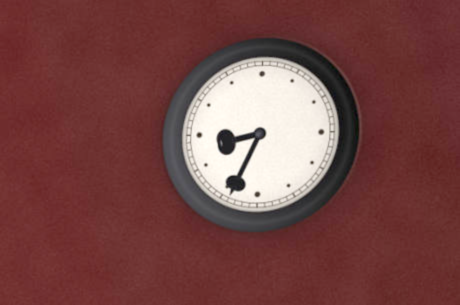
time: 8:34
